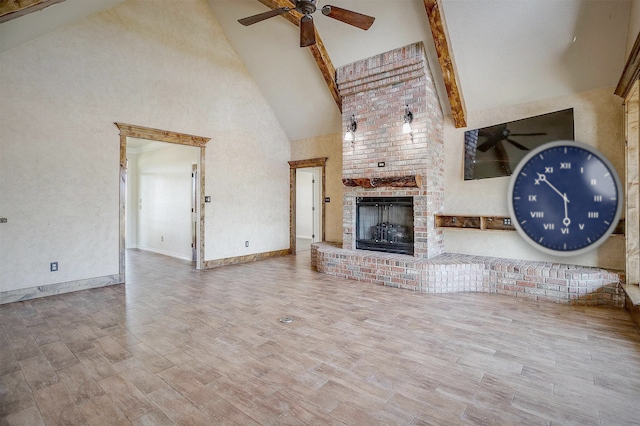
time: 5:52
